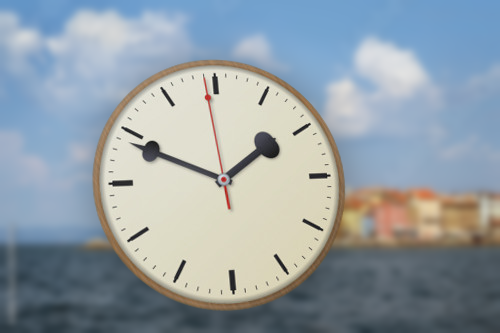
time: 1:48:59
